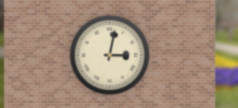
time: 3:02
